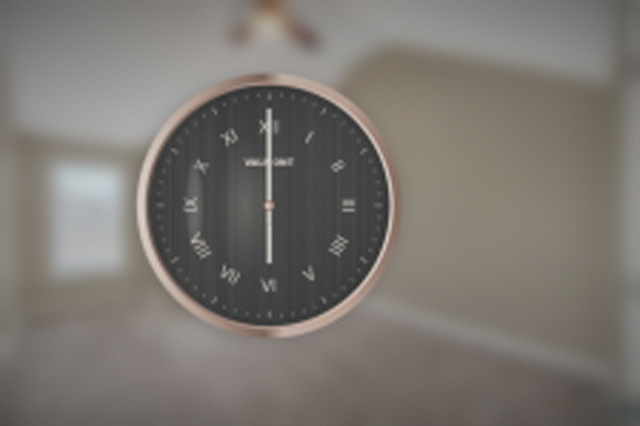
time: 6:00
